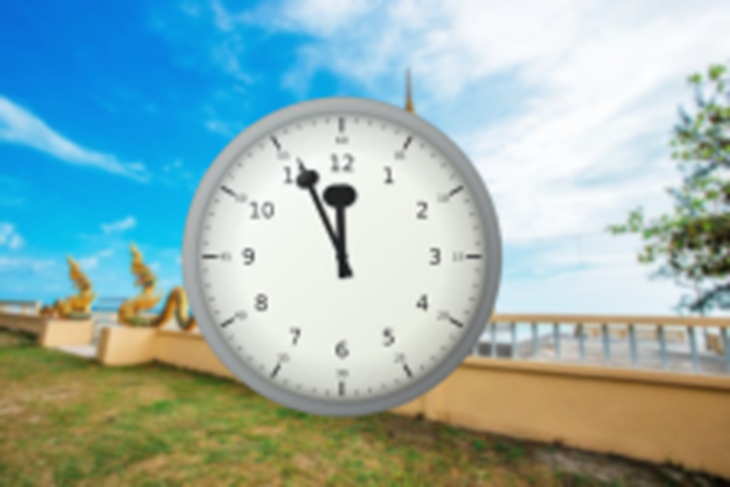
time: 11:56
